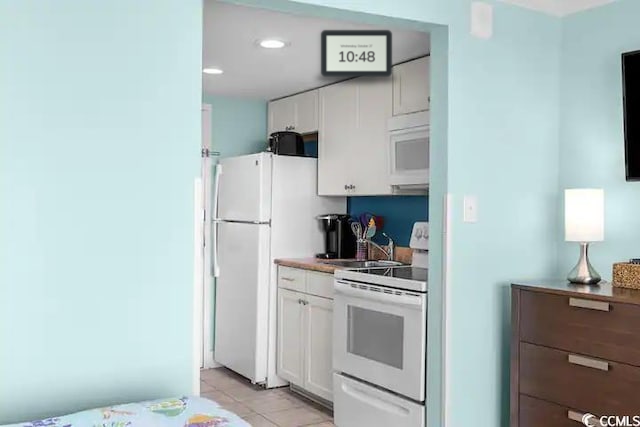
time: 10:48
